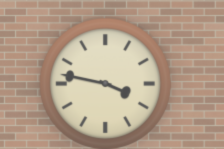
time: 3:47
